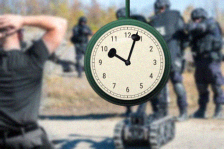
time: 10:03
